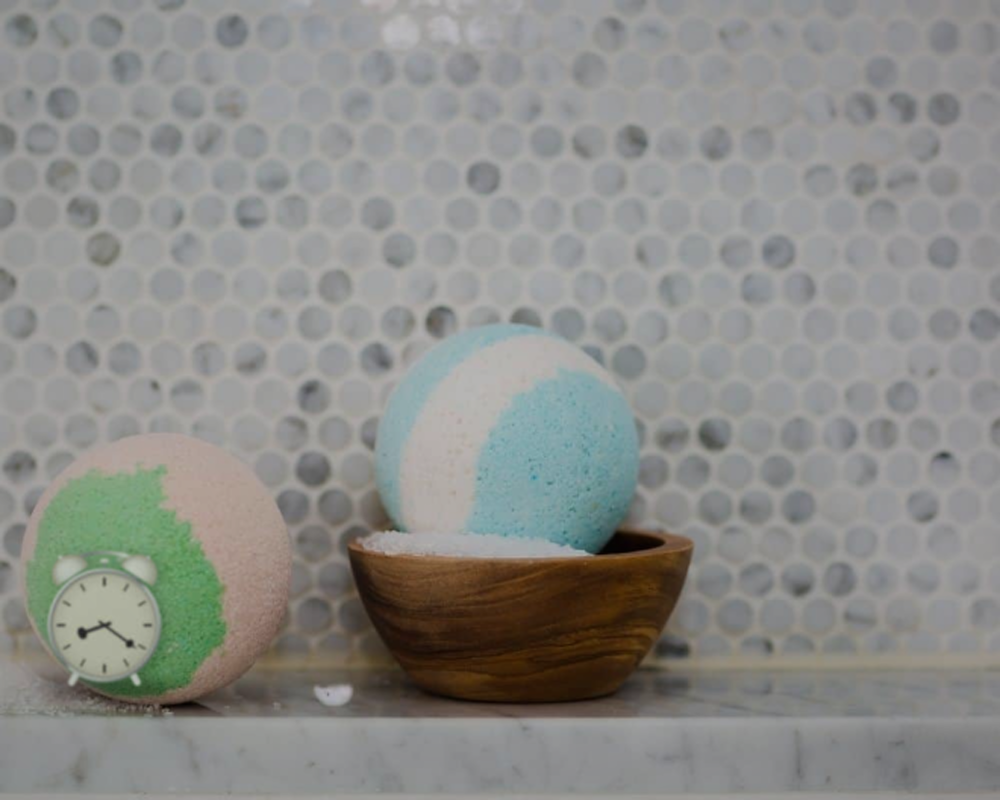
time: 8:21
